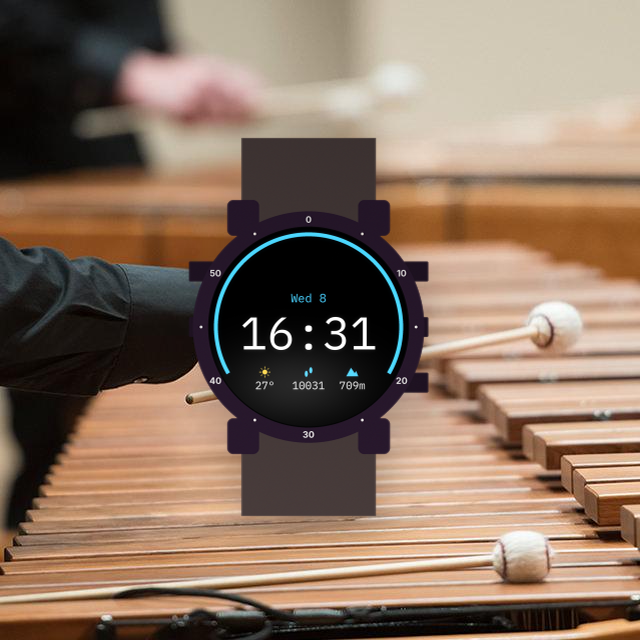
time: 16:31
